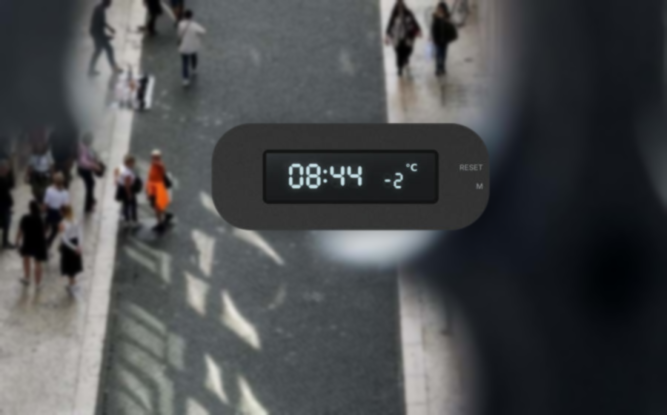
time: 8:44
